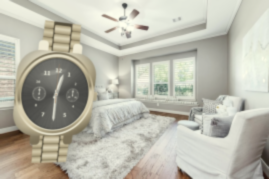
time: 12:30
